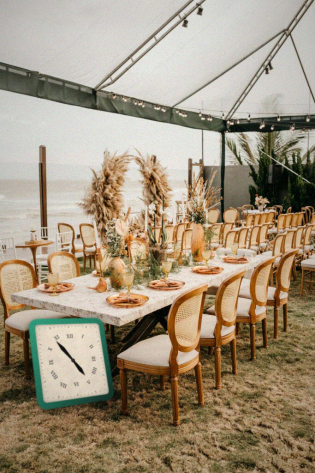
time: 4:54
